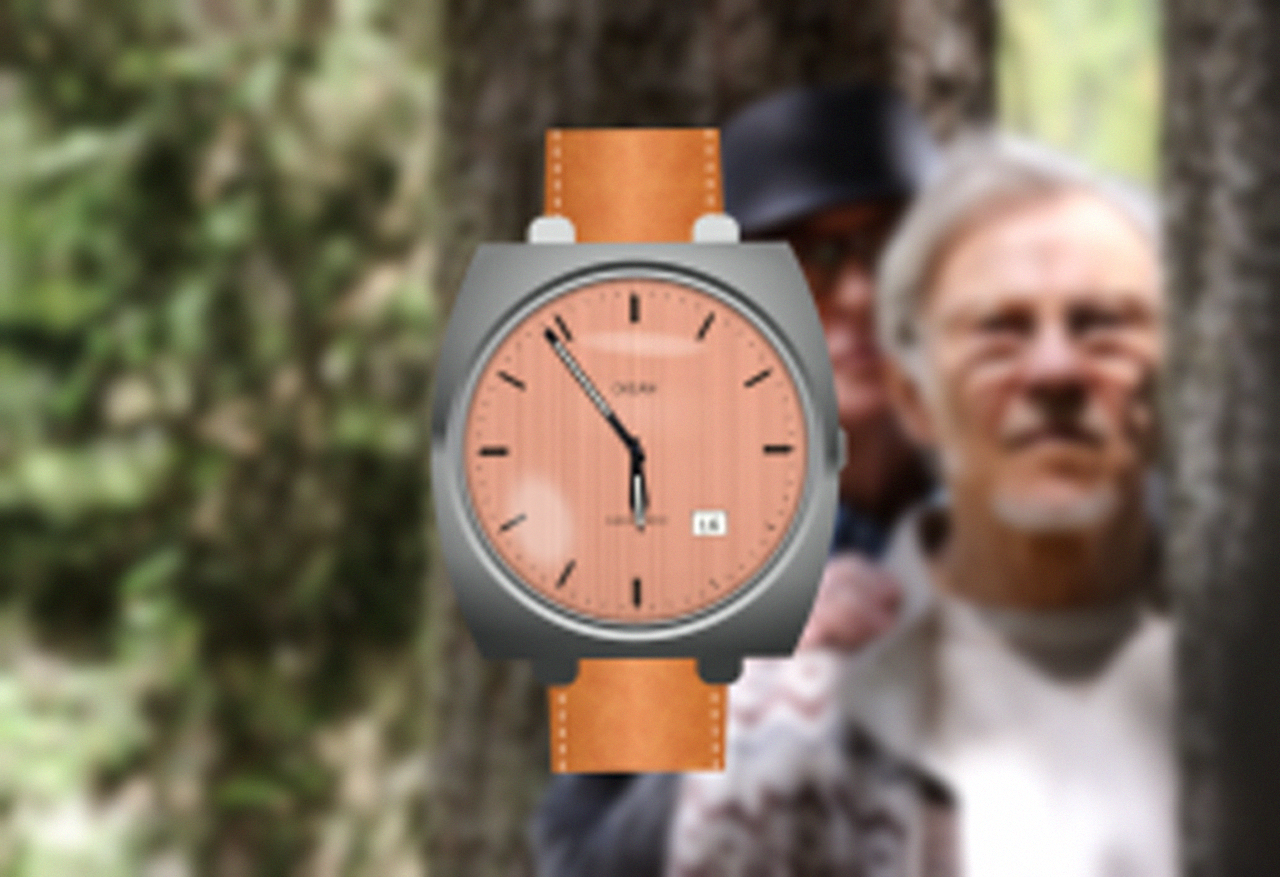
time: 5:54
